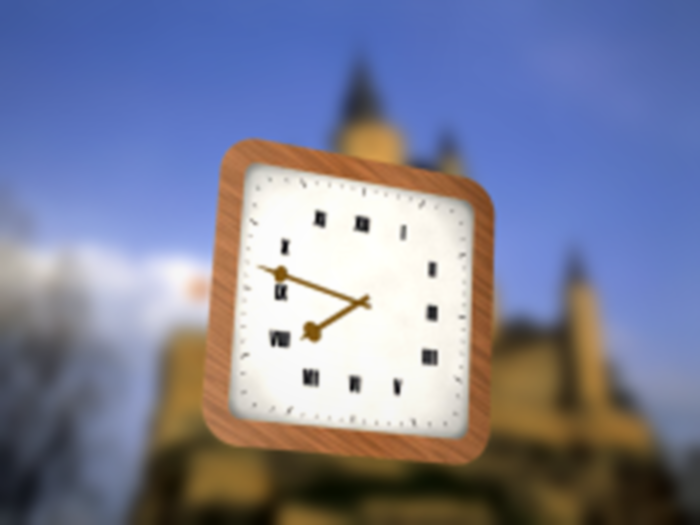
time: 7:47
